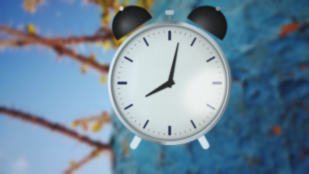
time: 8:02
